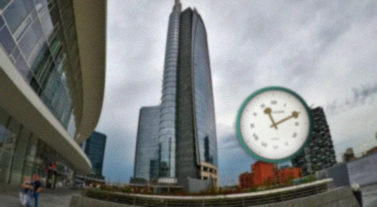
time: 11:11
